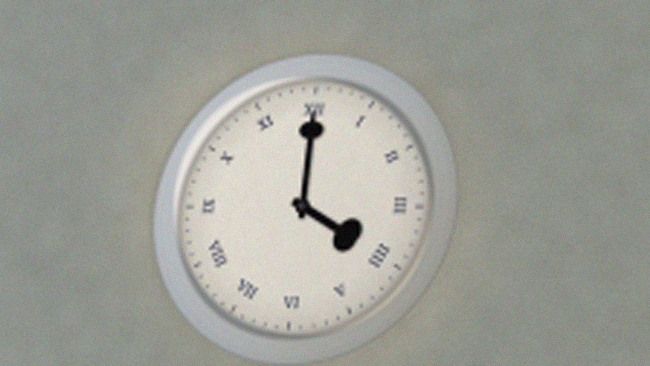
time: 4:00
